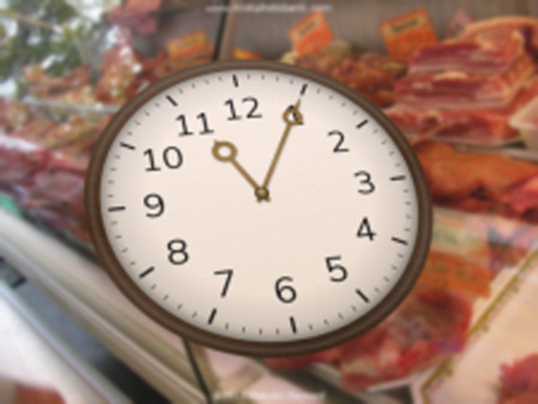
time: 11:05
